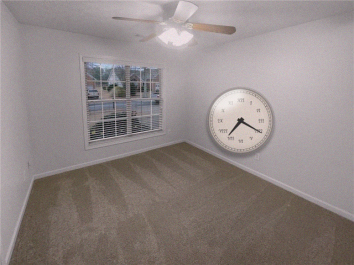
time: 7:20
